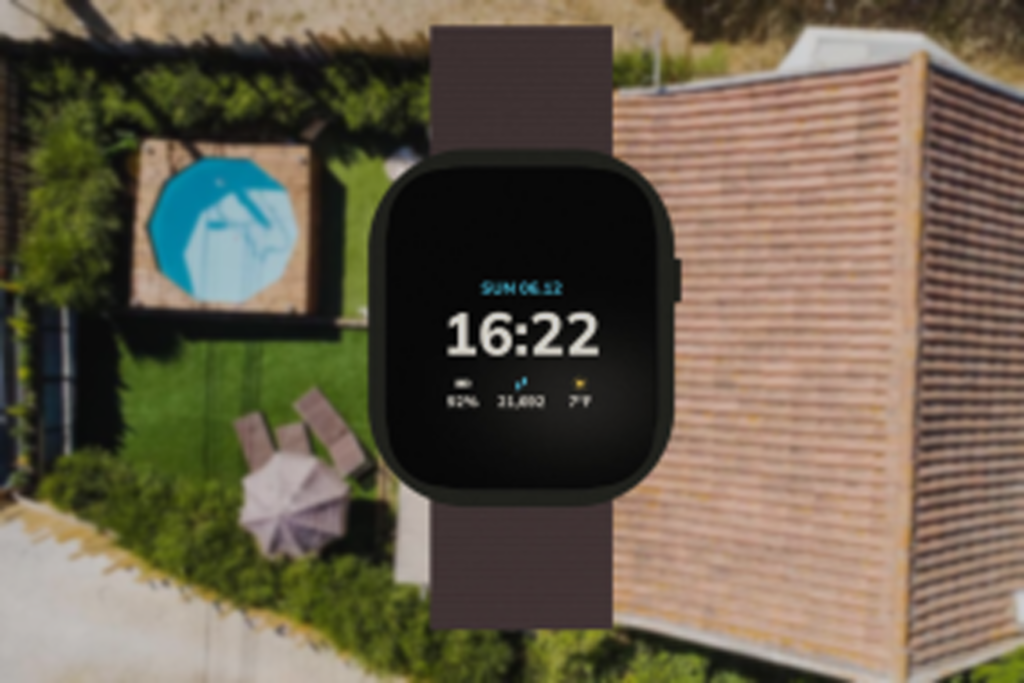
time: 16:22
